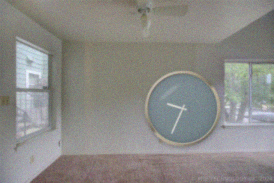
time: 9:34
